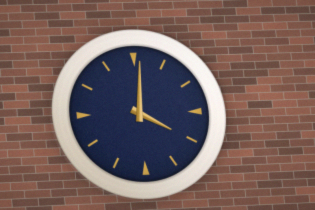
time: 4:01
